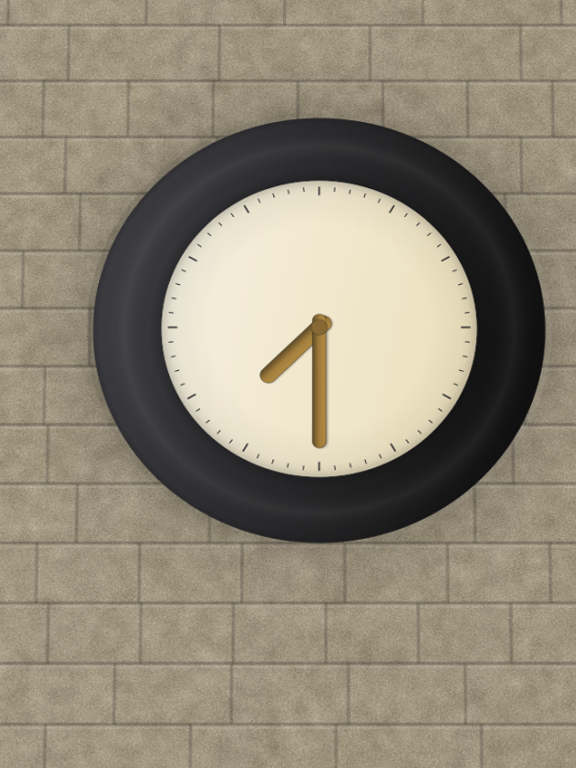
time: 7:30
